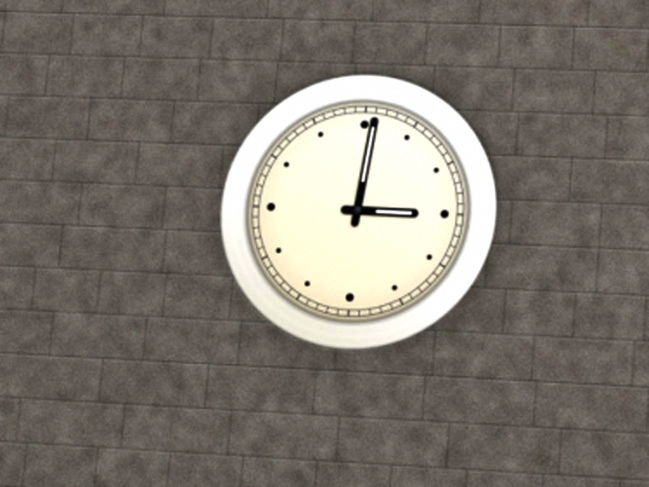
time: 3:01
